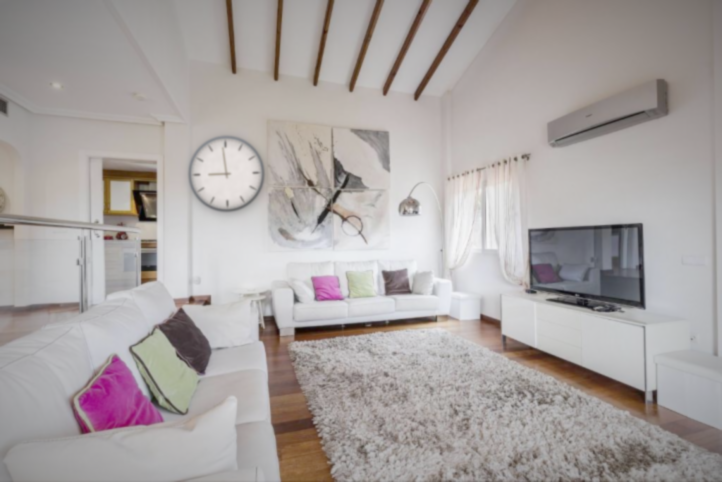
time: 8:59
